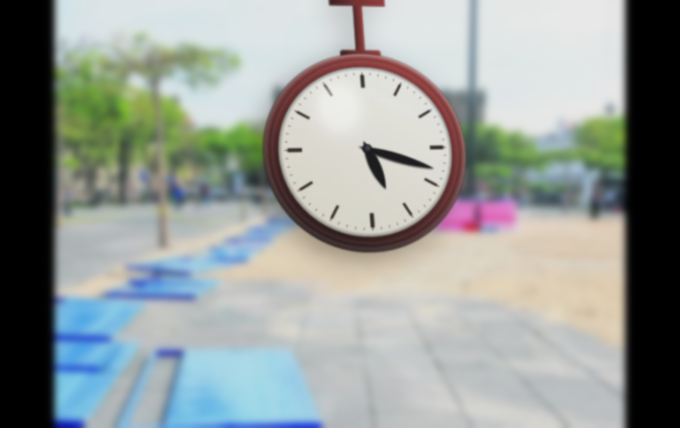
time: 5:18
